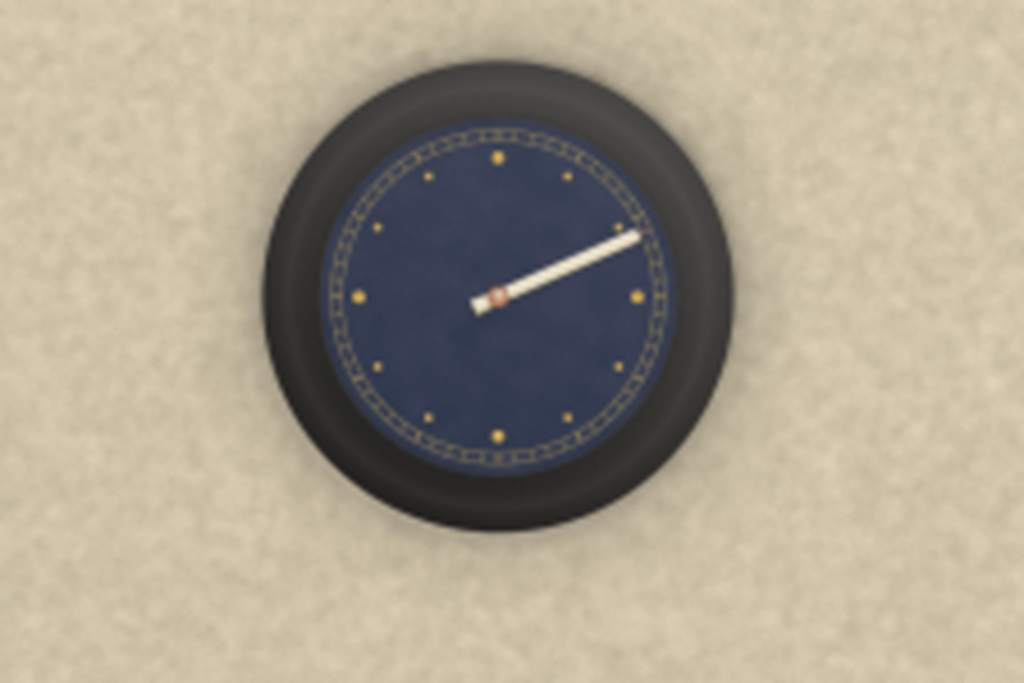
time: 2:11
